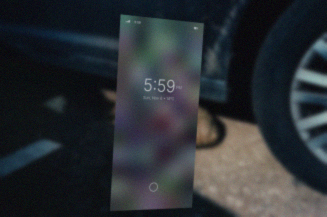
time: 5:59
